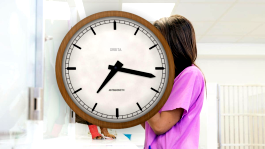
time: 7:17
